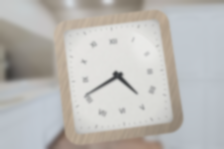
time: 4:41
